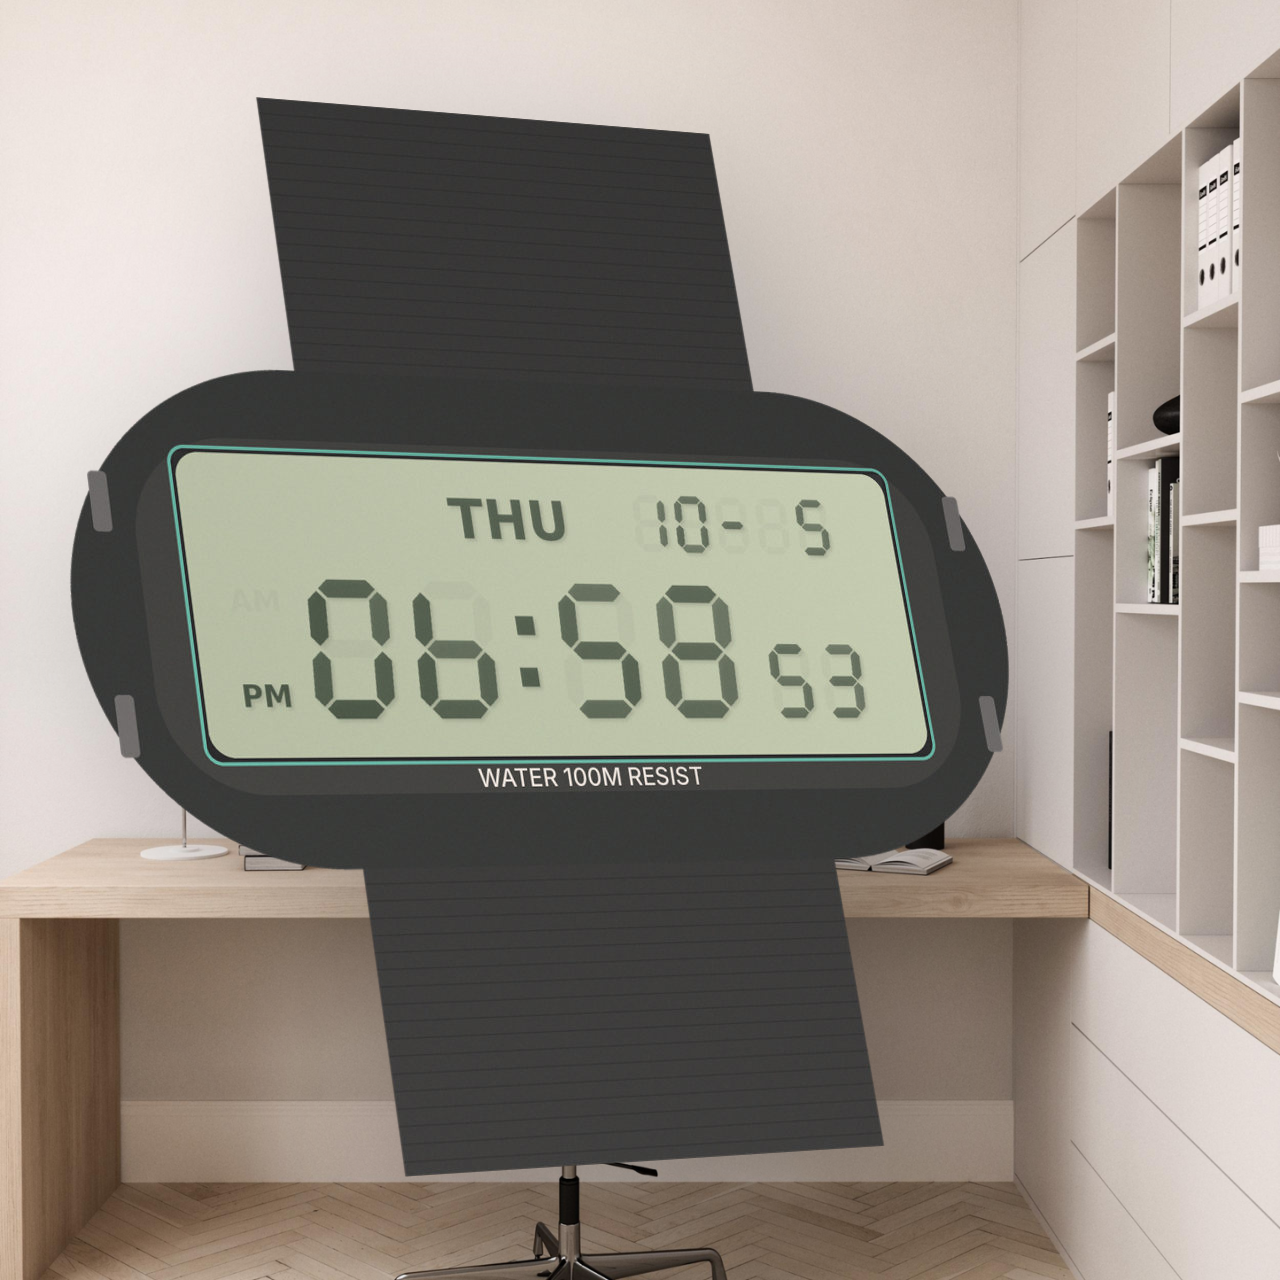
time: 6:58:53
